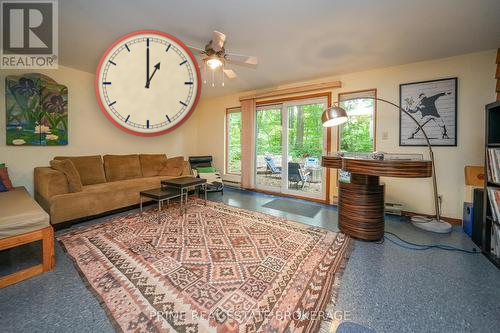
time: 1:00
